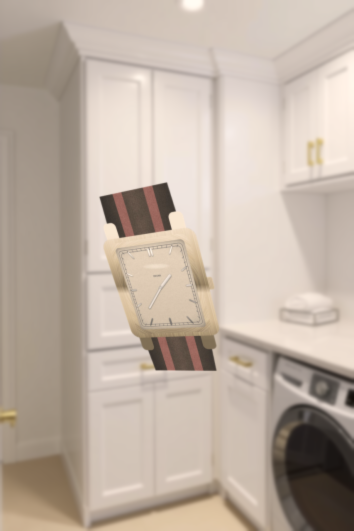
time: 1:37
